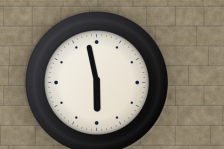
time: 5:58
